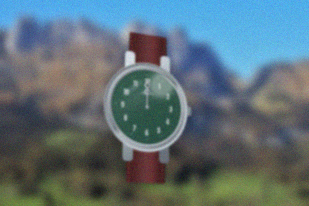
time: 12:00
